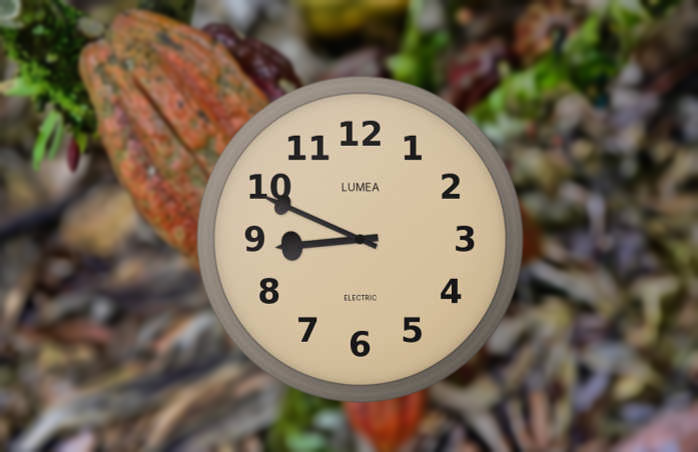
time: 8:49
